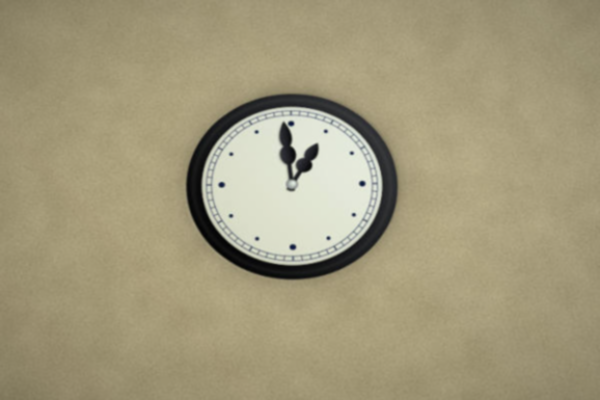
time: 12:59
